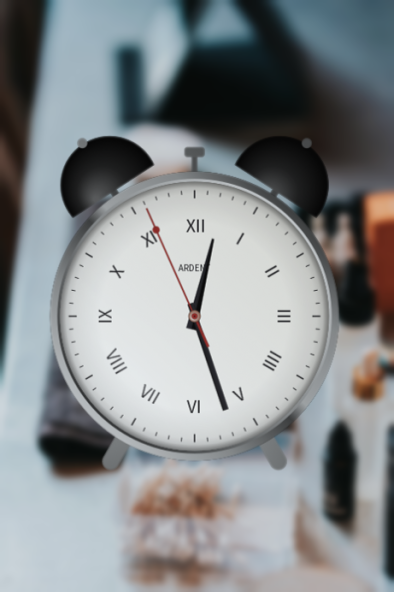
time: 12:26:56
